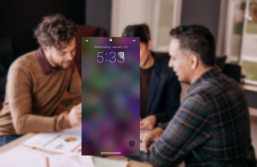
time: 5:33
